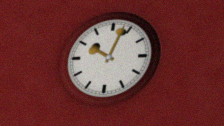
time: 10:03
